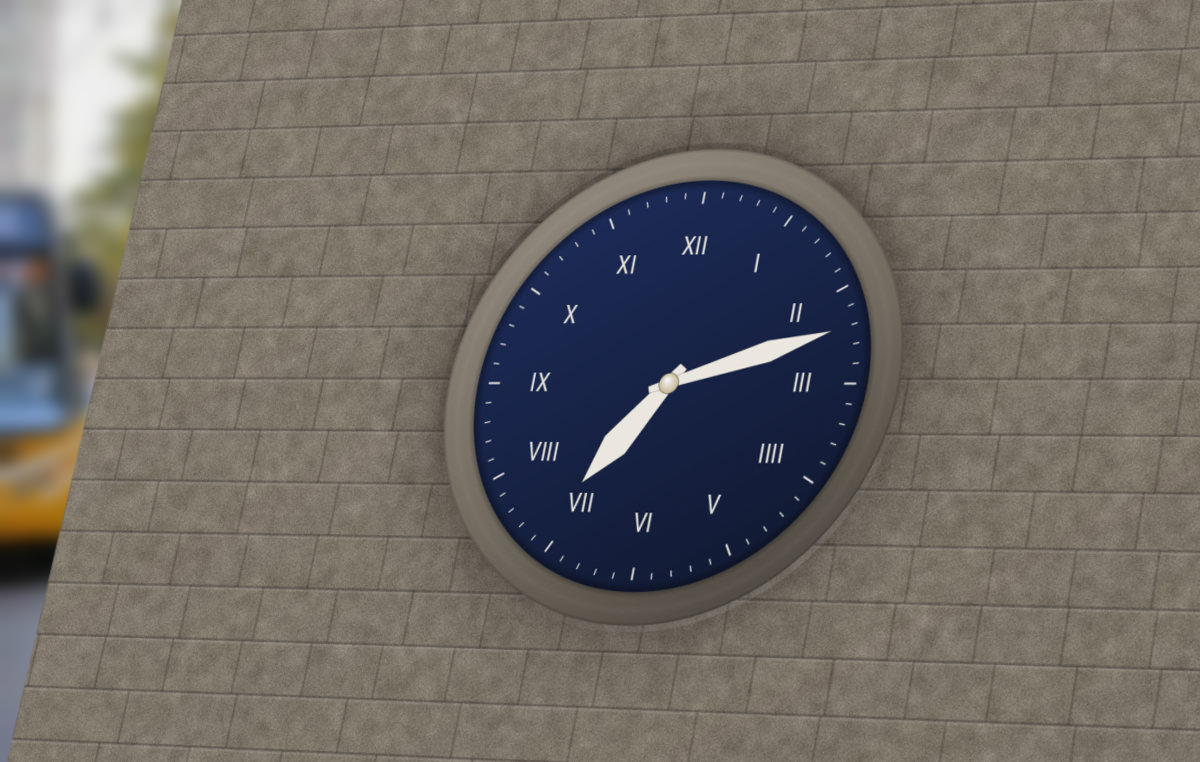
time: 7:12
